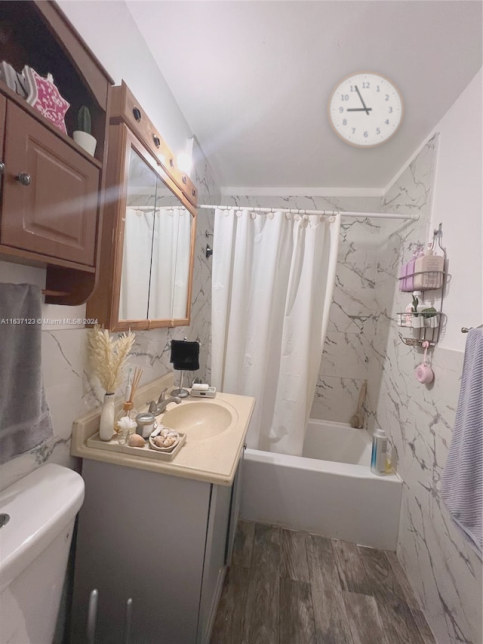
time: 8:56
